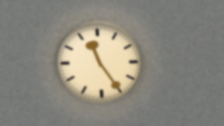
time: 11:25
